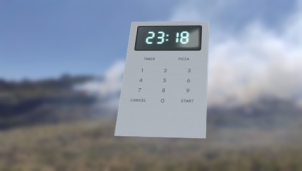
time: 23:18
